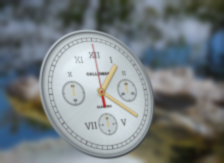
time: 1:21
